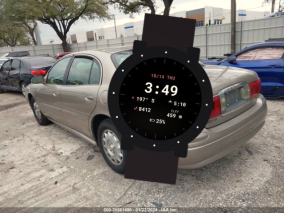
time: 3:49
